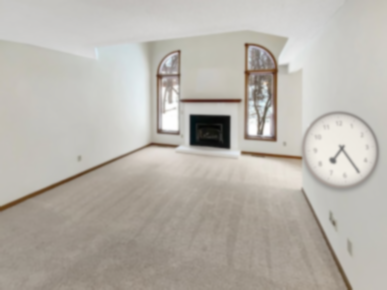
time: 7:25
